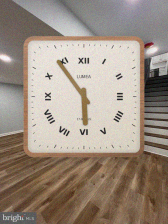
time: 5:54
